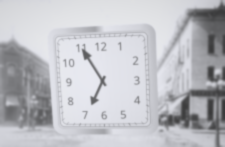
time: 6:55
